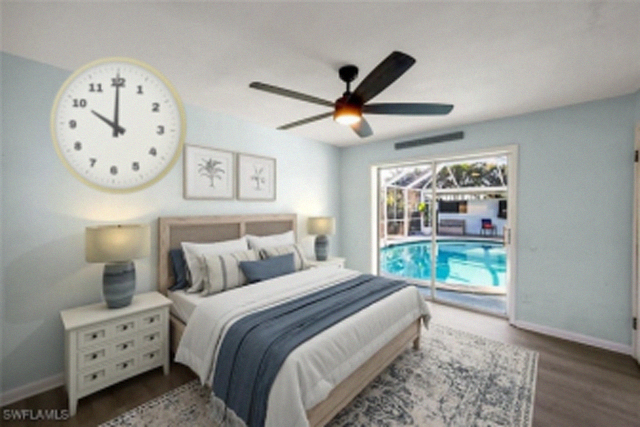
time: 10:00
